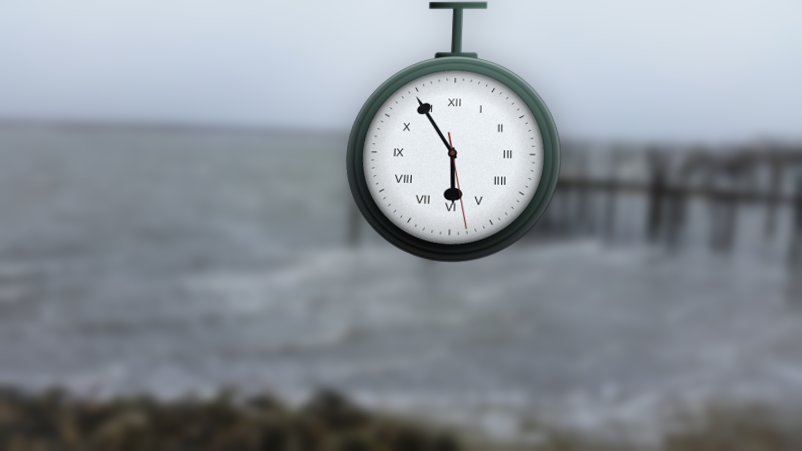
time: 5:54:28
